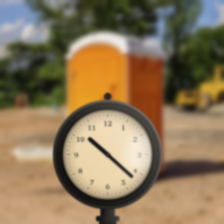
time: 10:22
